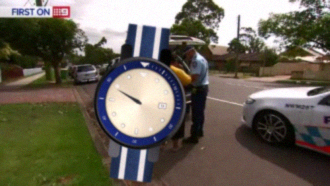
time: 9:49
